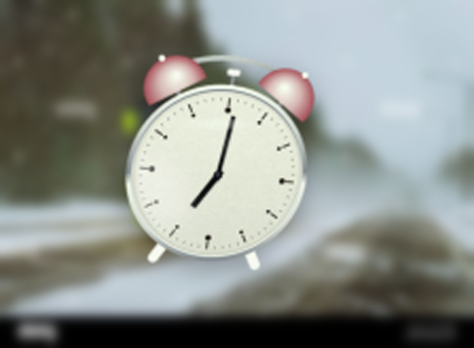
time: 7:01
